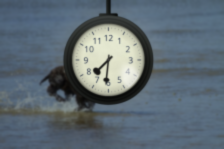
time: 7:31
